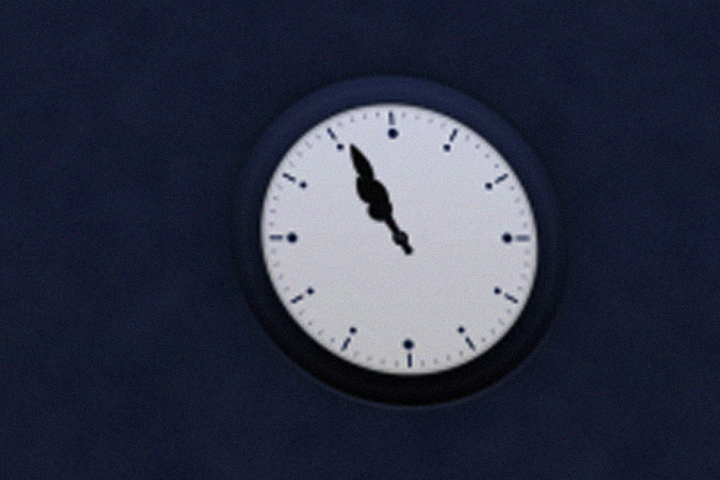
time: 10:56
